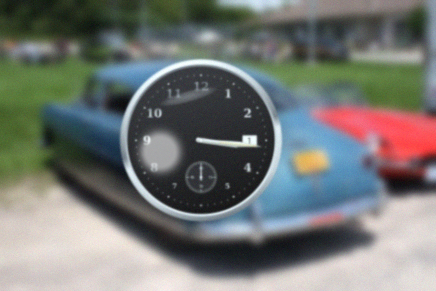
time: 3:16
